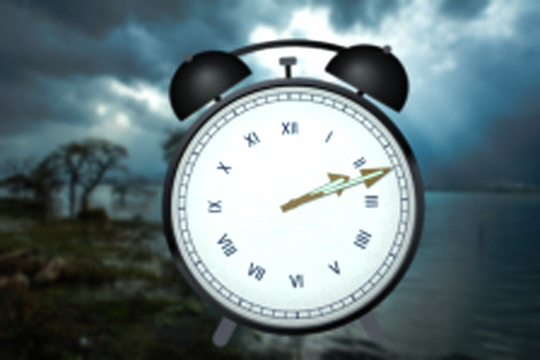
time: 2:12
